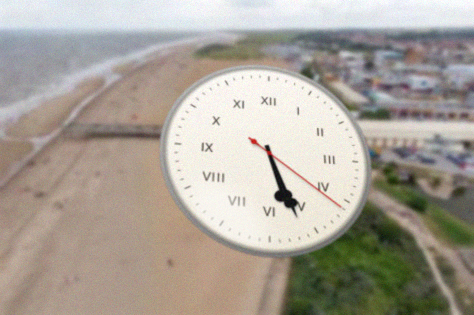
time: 5:26:21
